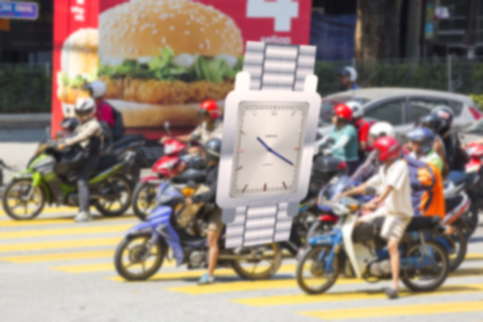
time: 10:20
